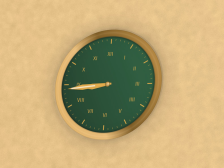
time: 8:44
